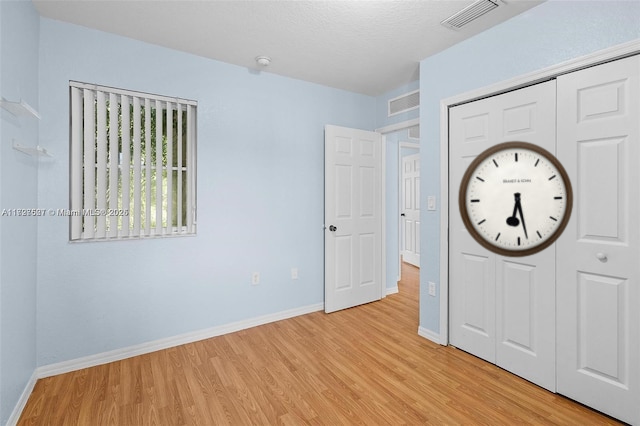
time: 6:28
